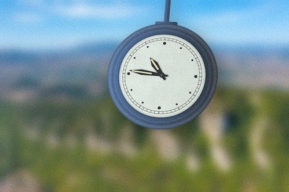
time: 10:46
